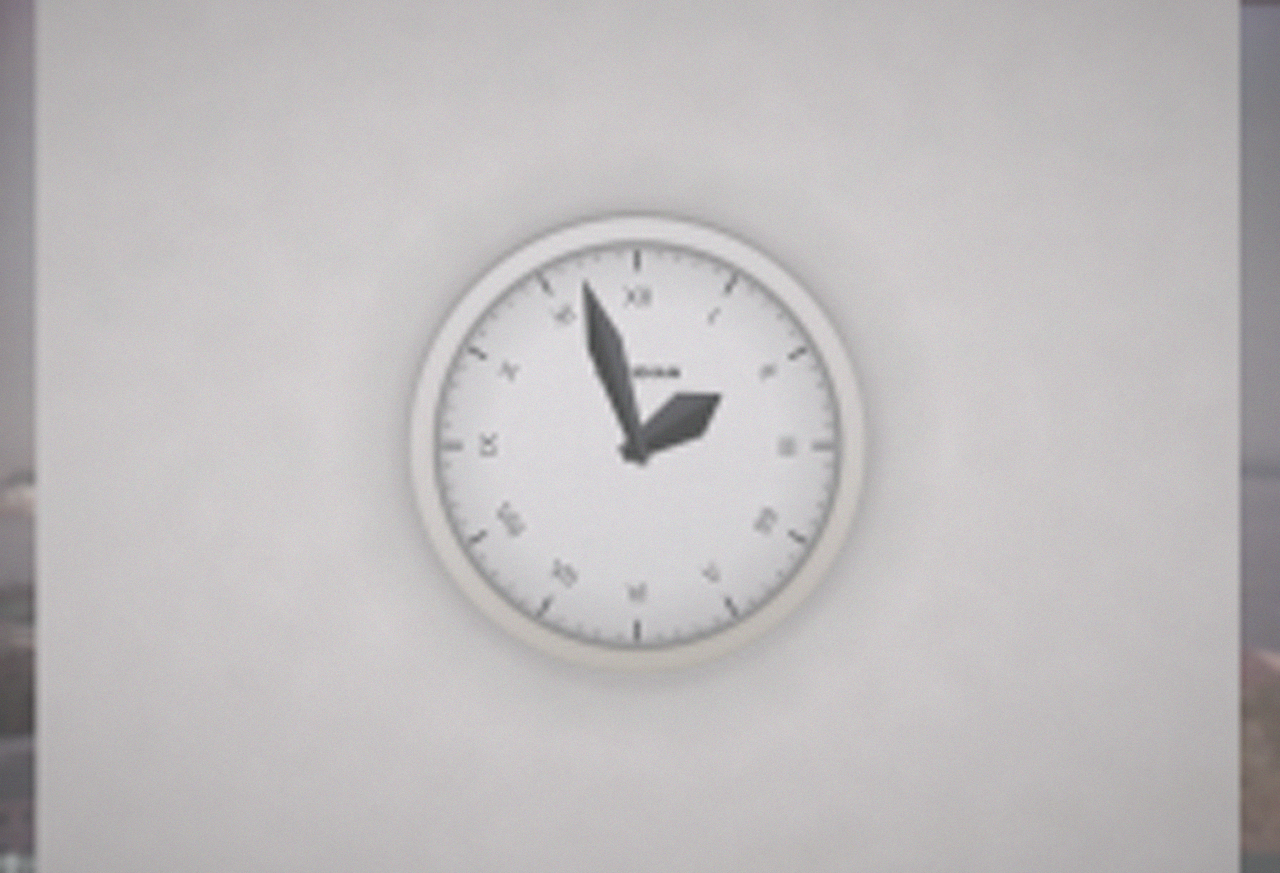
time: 1:57
